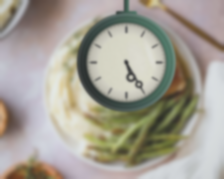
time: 5:25
